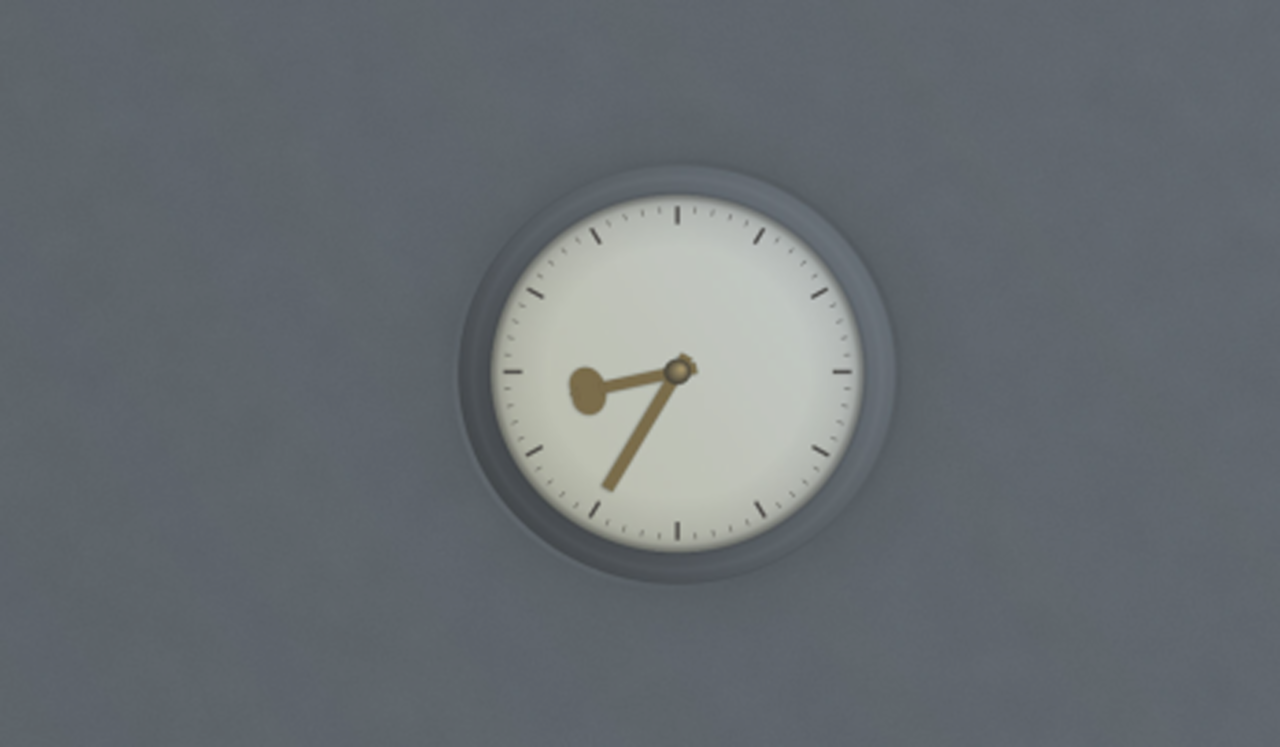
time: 8:35
